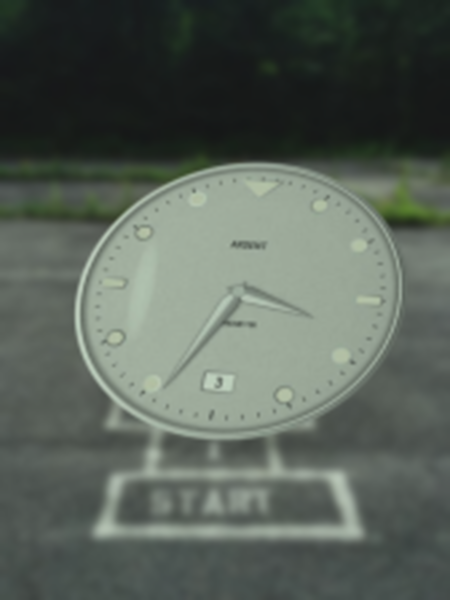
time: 3:34
